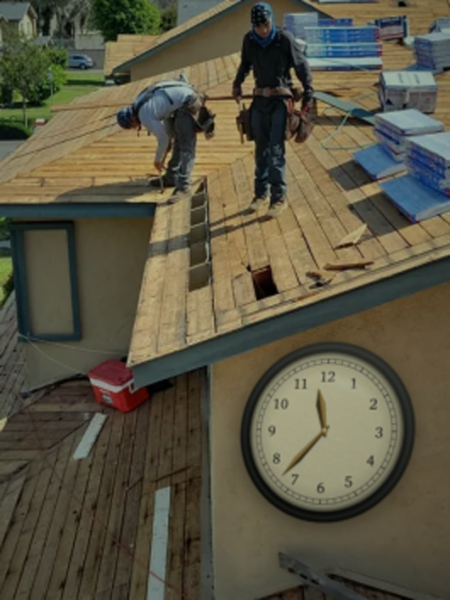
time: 11:37
